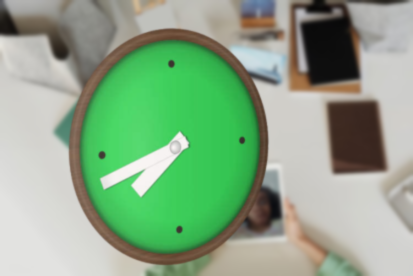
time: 7:42
